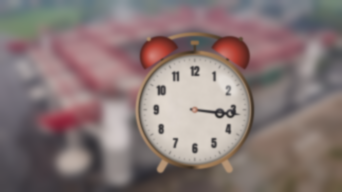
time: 3:16
